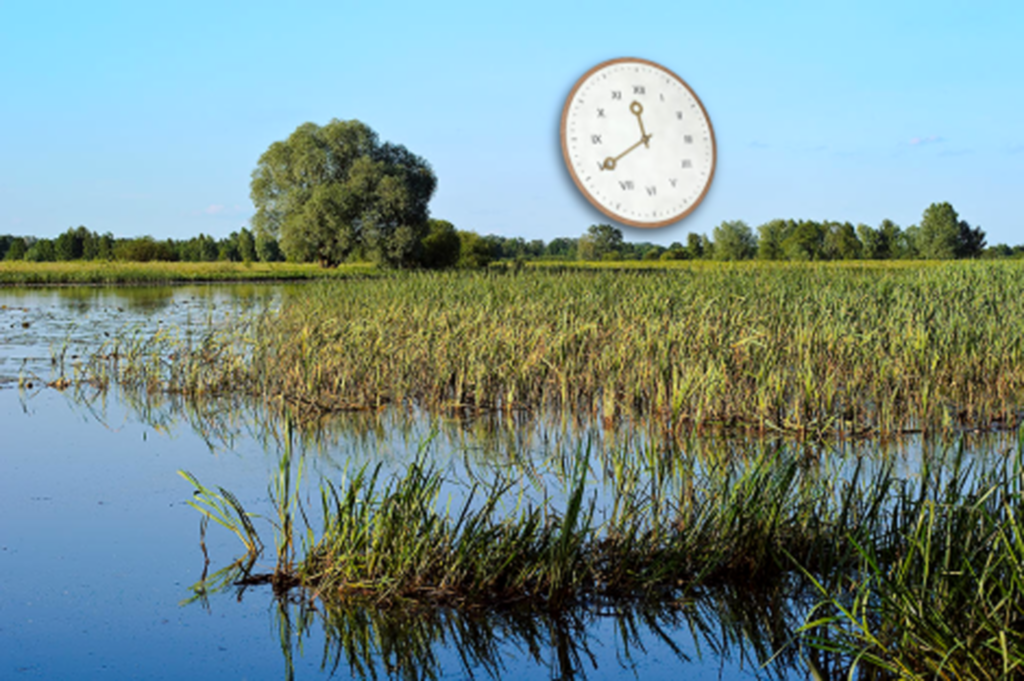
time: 11:40
